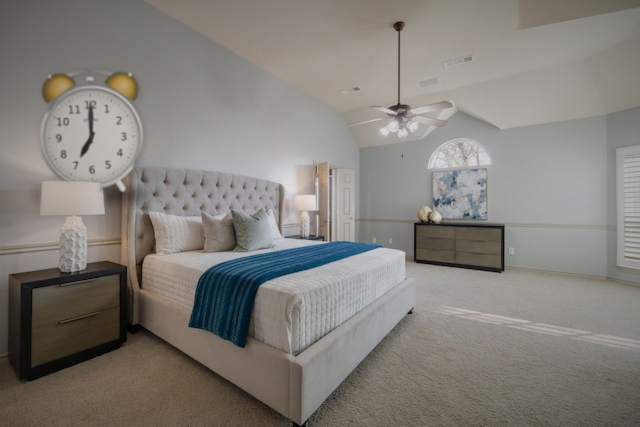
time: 7:00
